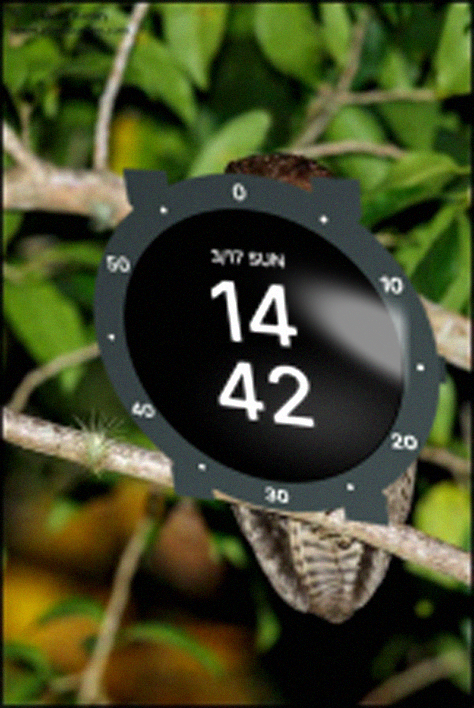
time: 14:42
